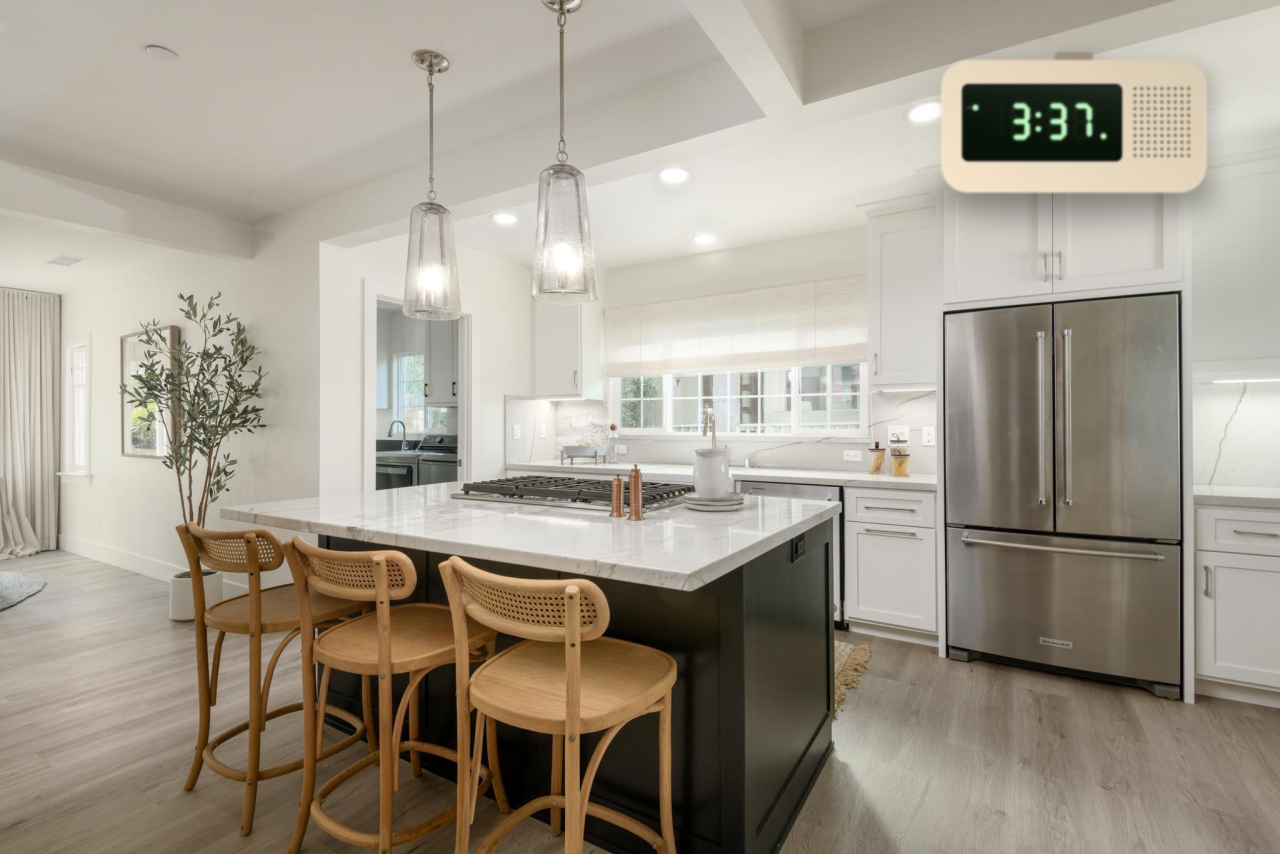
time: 3:37
